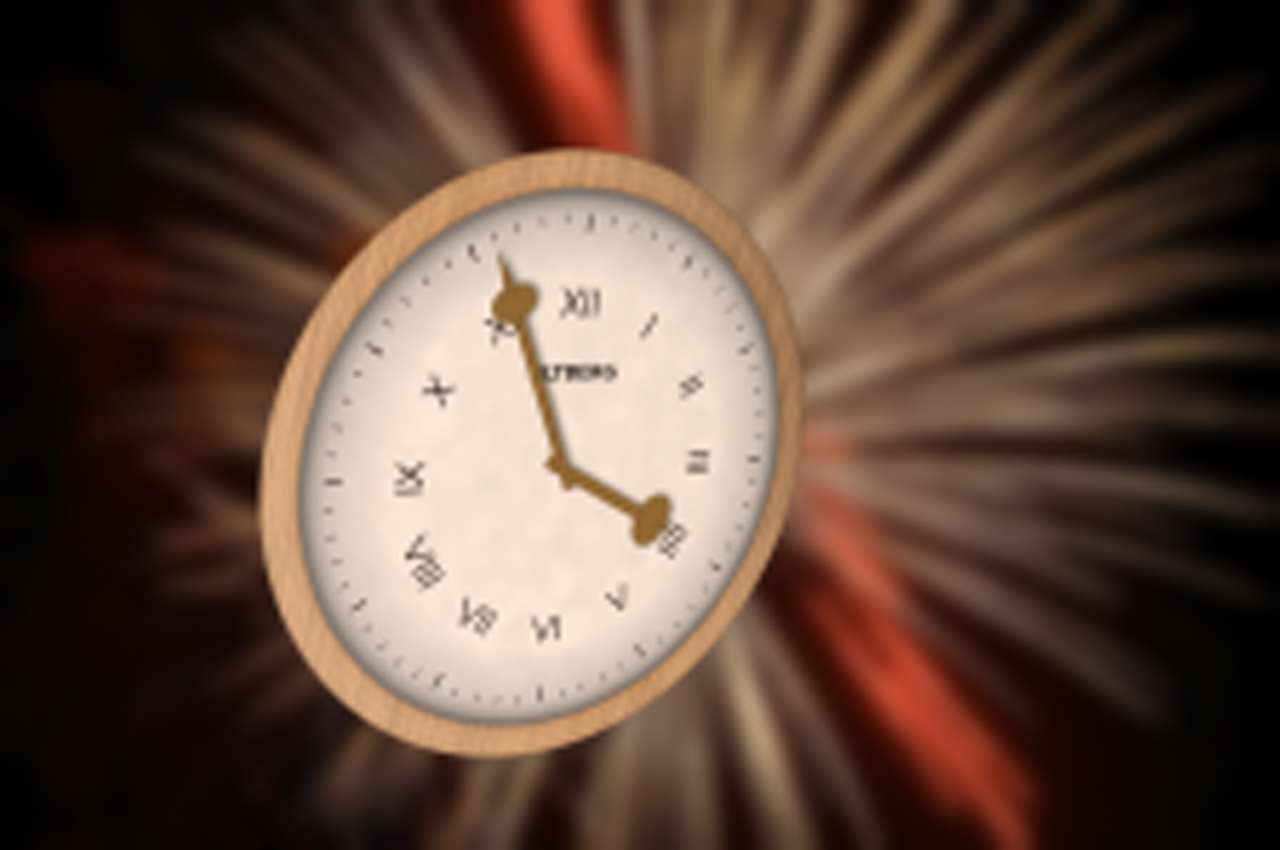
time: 3:56
